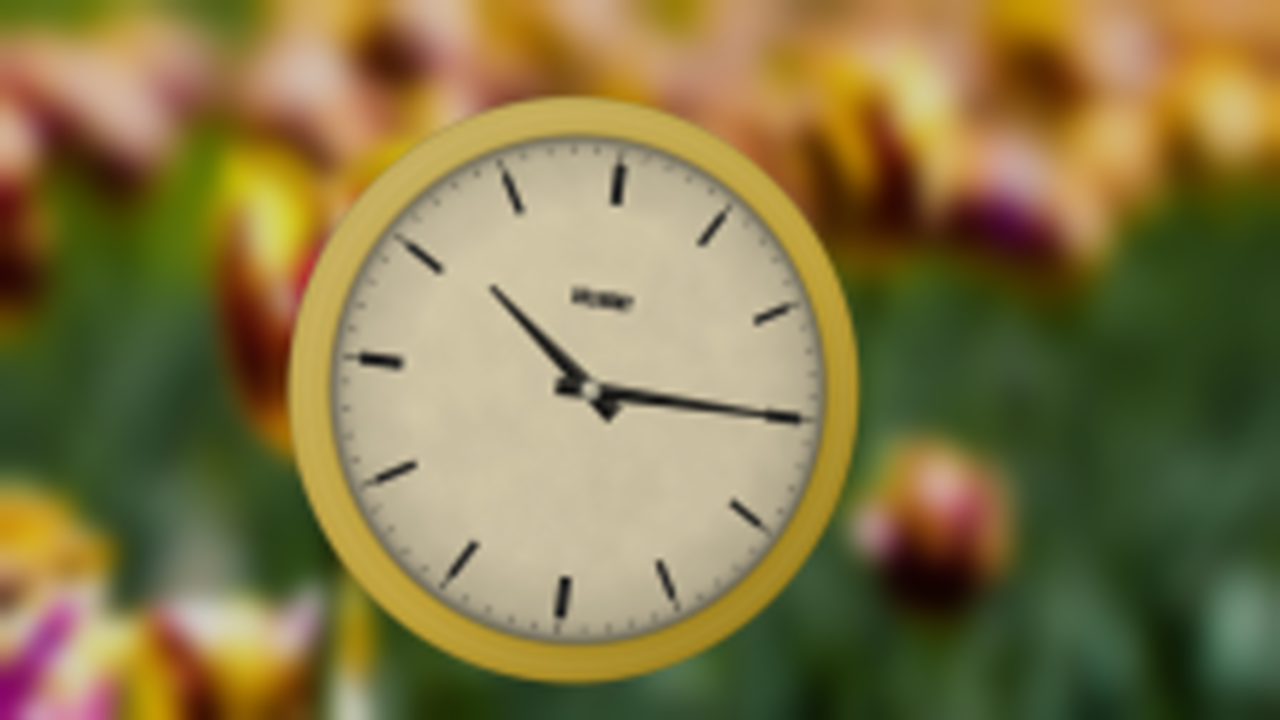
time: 10:15
